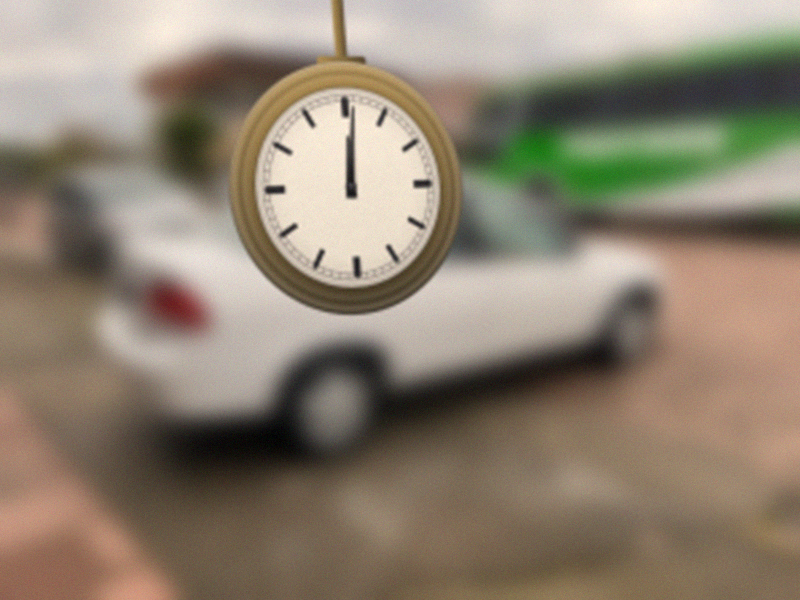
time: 12:01
